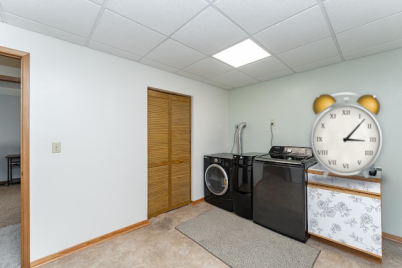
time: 3:07
